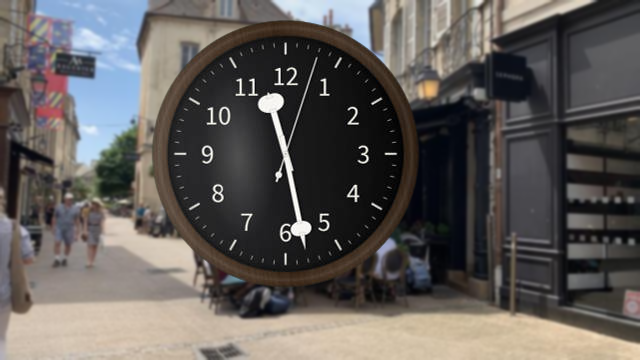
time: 11:28:03
